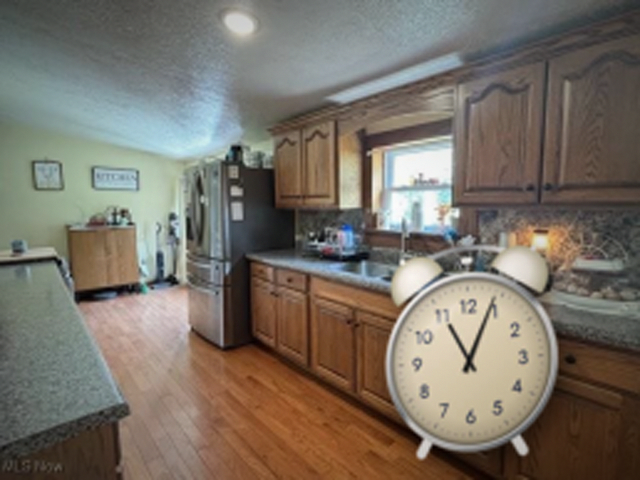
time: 11:04
